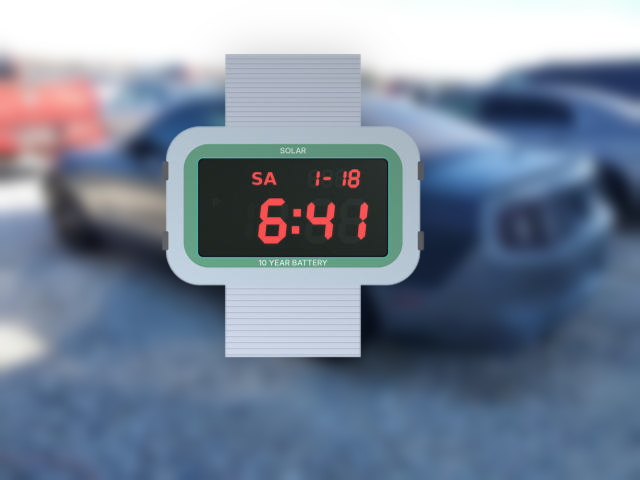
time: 6:41
